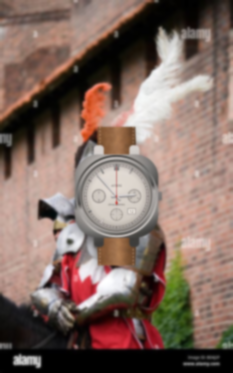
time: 2:53
